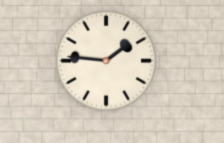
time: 1:46
